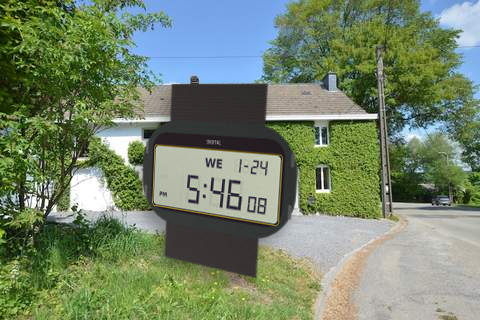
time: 5:46:08
